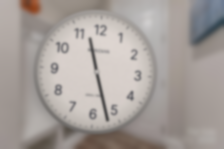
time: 11:27
